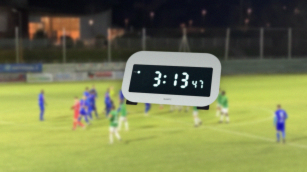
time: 3:13:47
